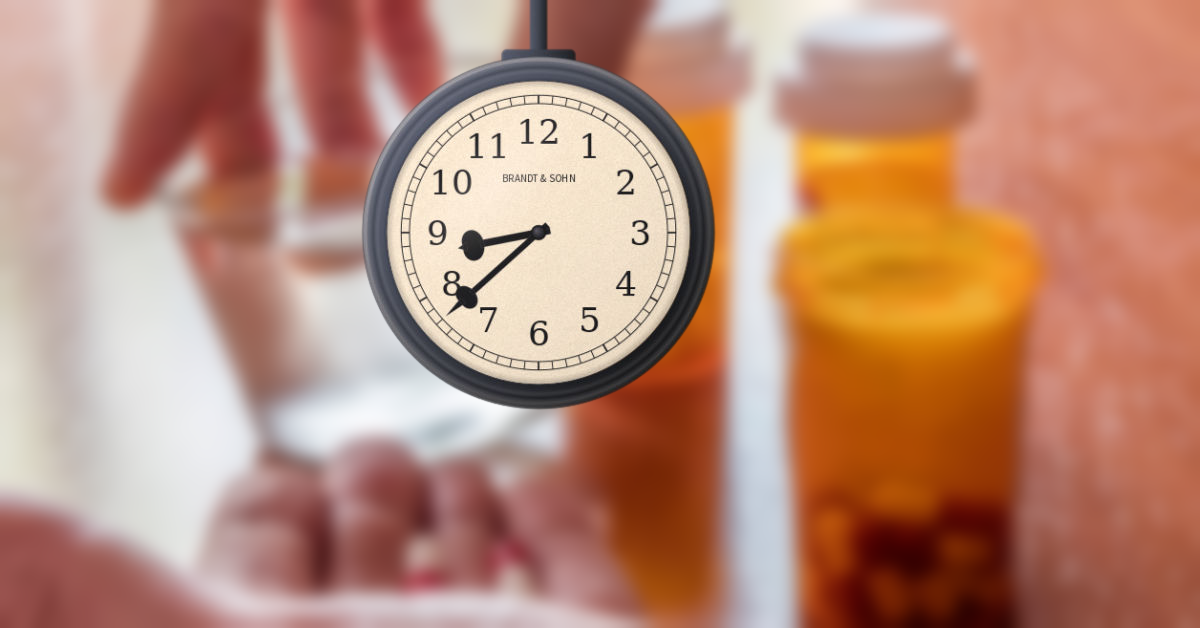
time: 8:38
